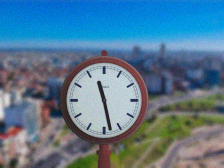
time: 11:28
